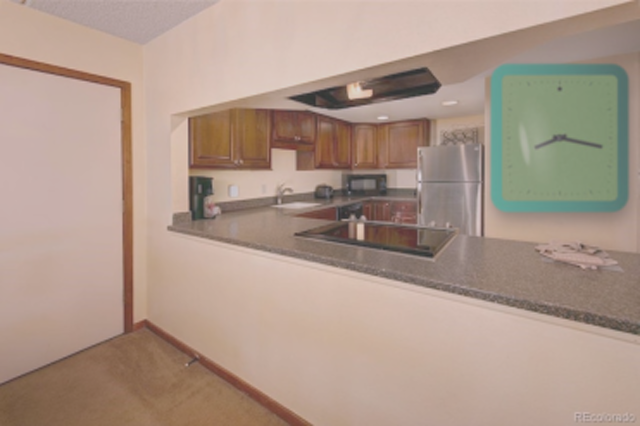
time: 8:17
